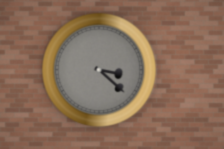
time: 3:22
